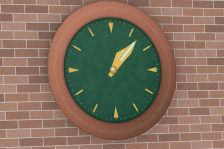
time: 1:07
